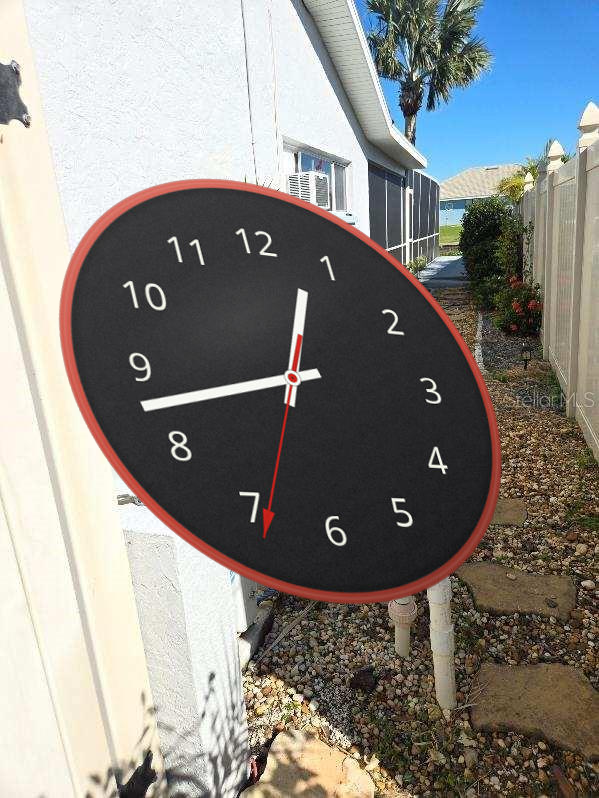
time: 12:42:34
